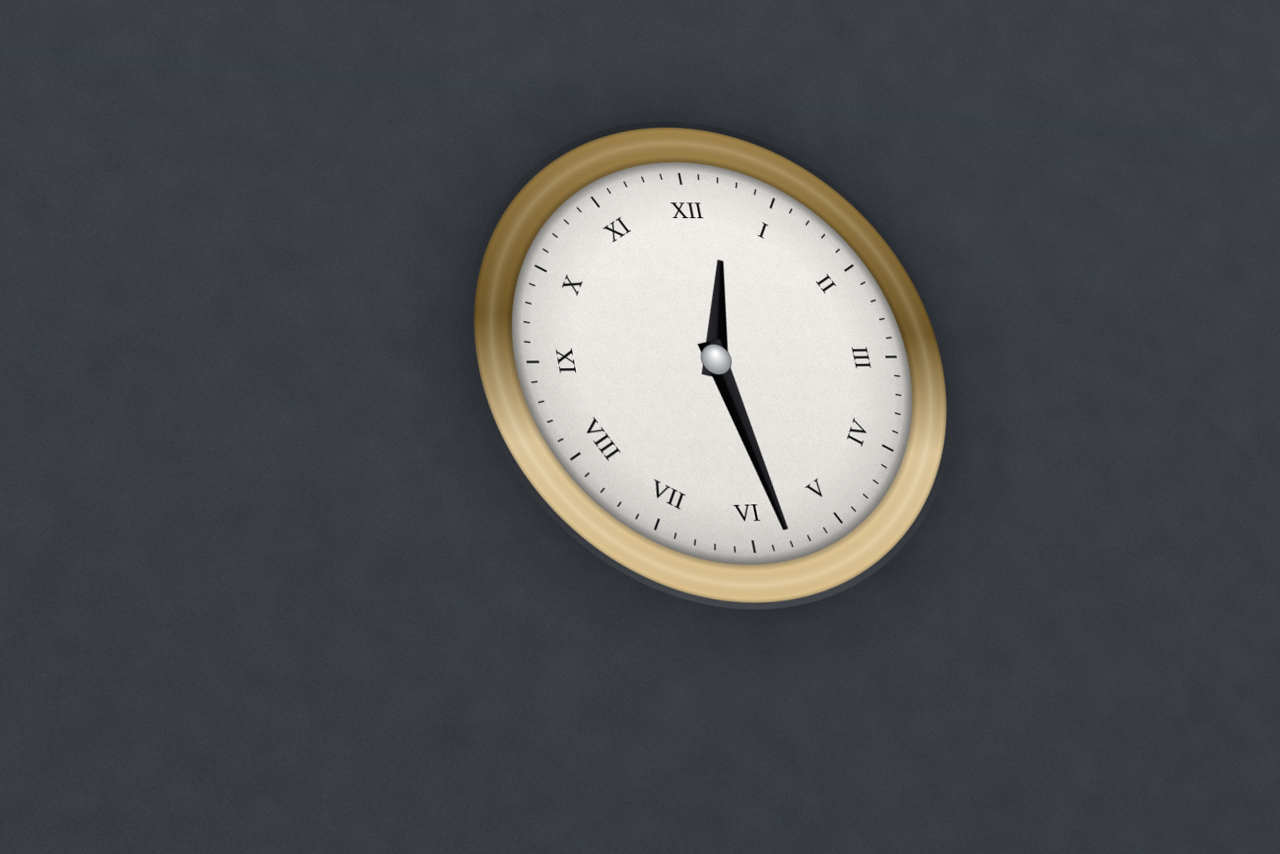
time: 12:28
